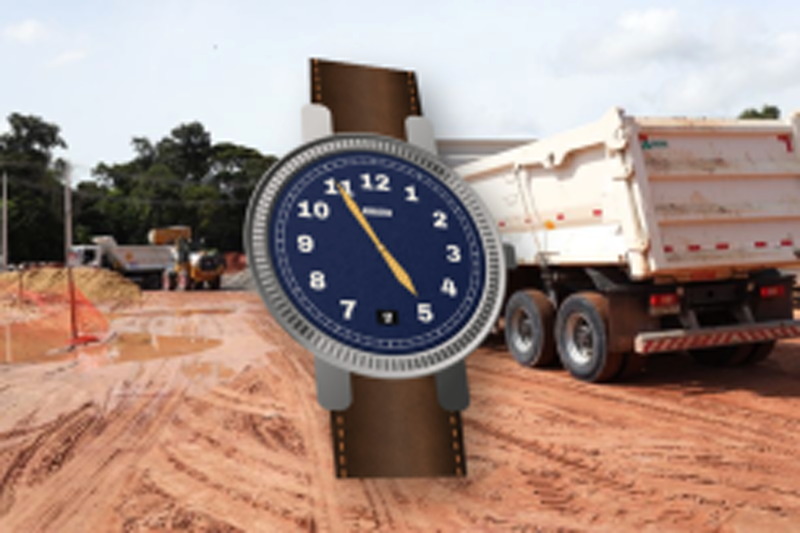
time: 4:55
